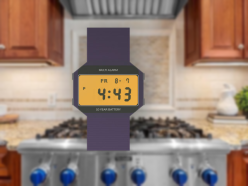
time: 4:43
